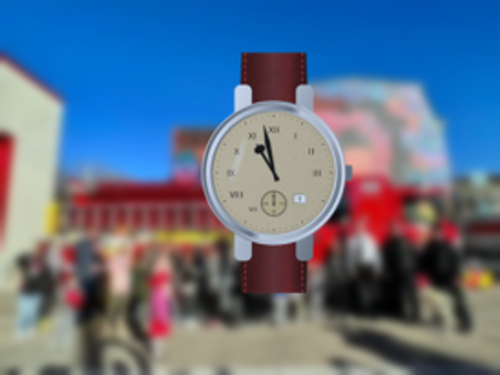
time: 10:58
